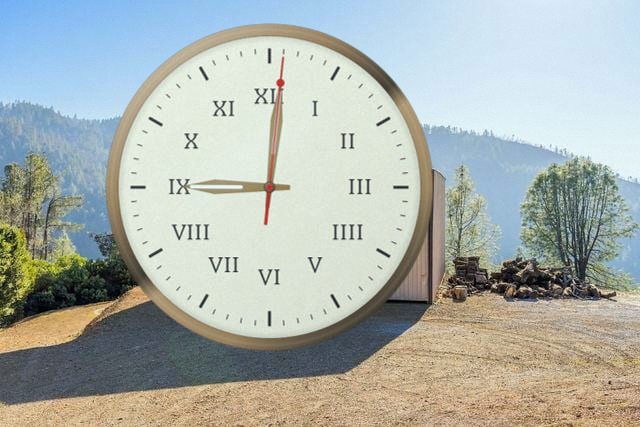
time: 9:01:01
